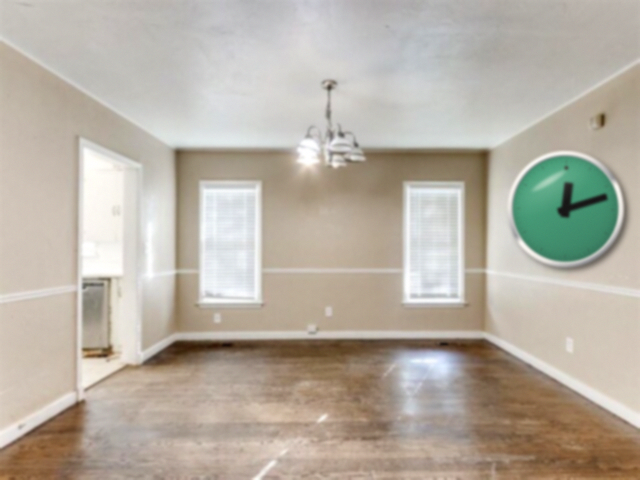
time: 12:12
